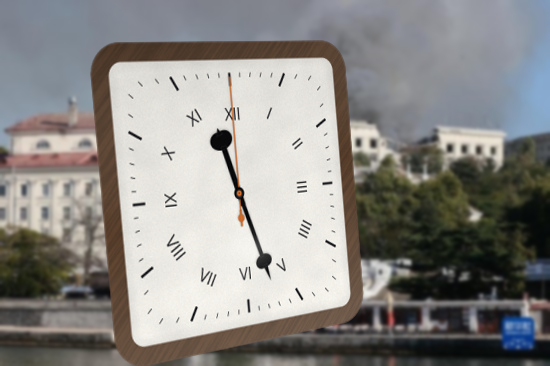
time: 11:27:00
